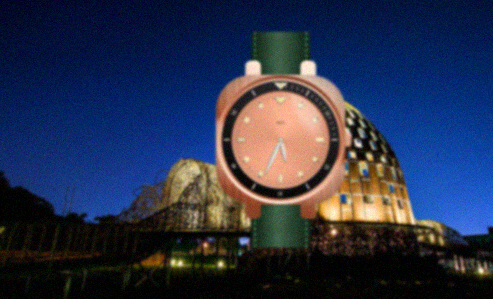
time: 5:34
